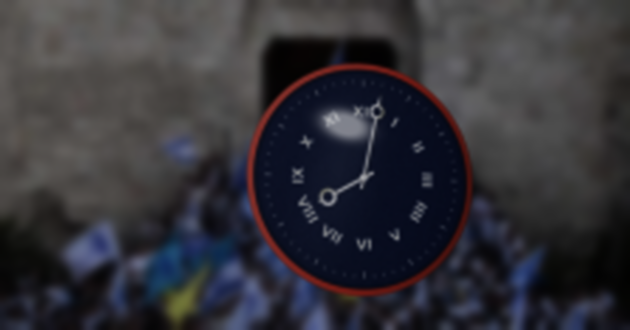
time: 8:02
